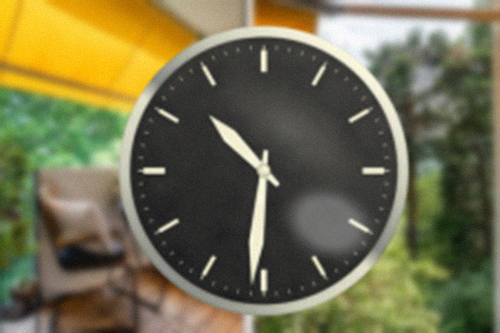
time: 10:31
